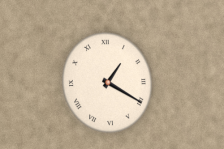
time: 1:20
